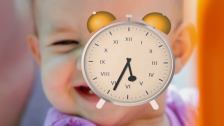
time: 5:34
